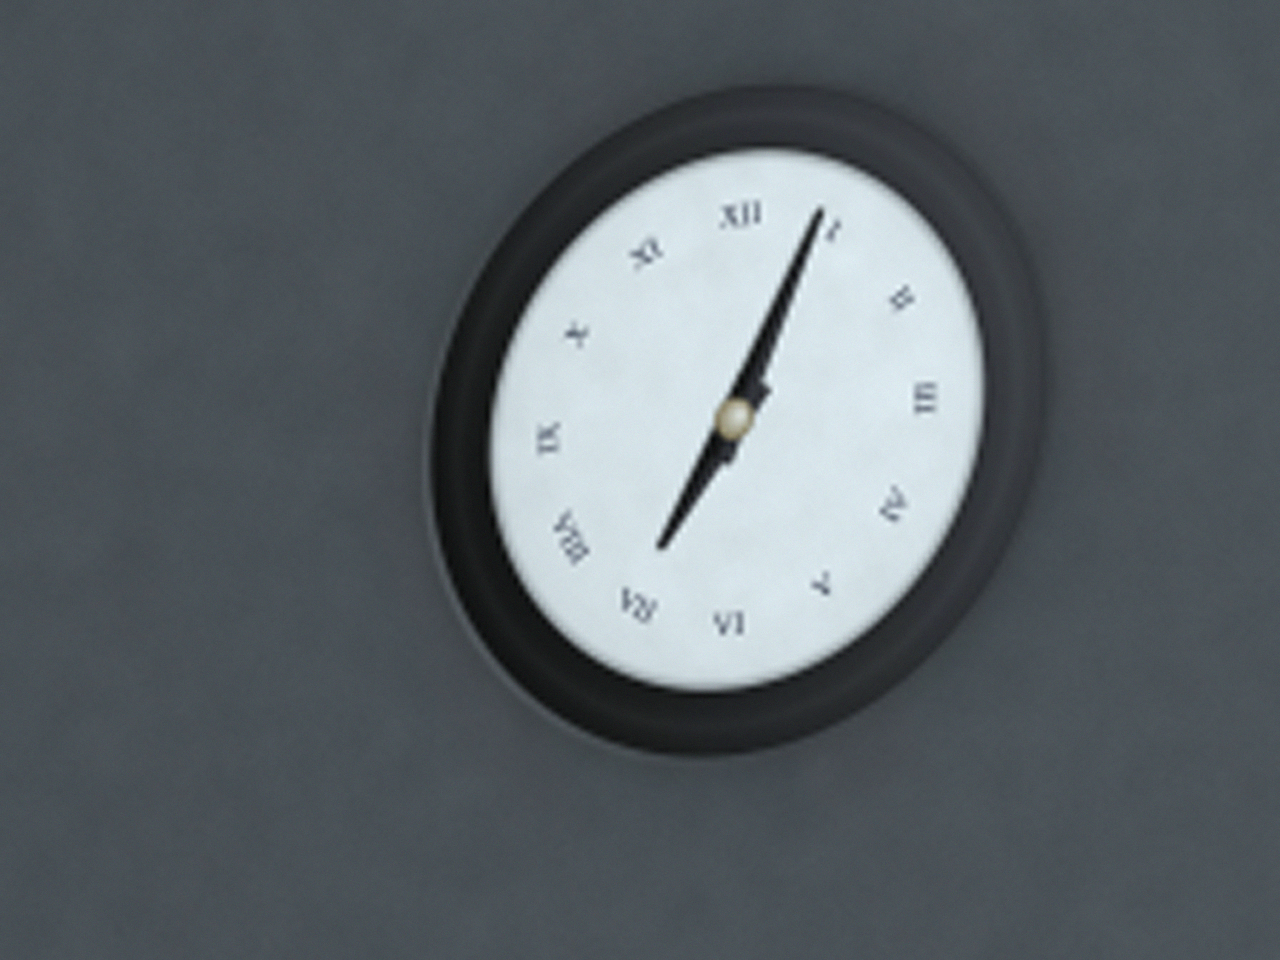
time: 7:04
